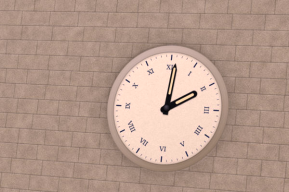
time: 2:01
